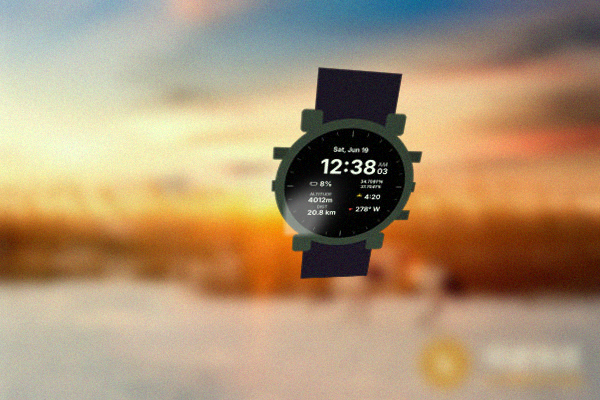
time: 12:38:03
